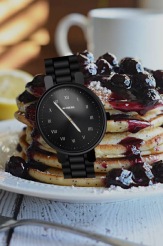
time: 4:54
